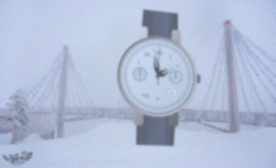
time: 1:58
